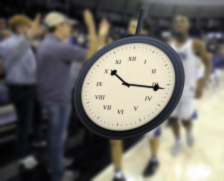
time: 10:16
